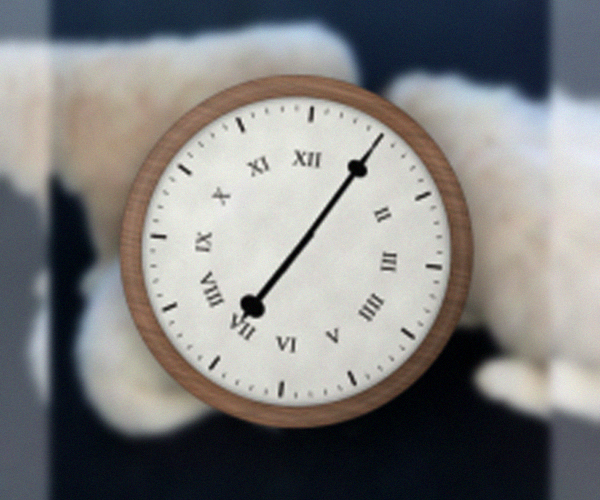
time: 7:05
